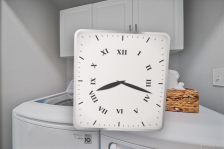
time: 8:18
